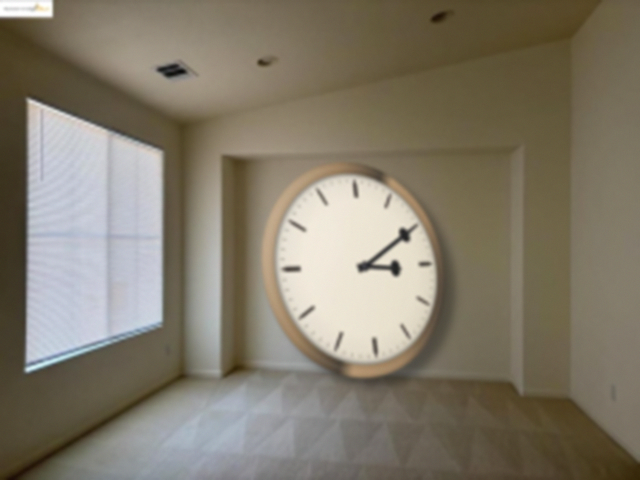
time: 3:10
